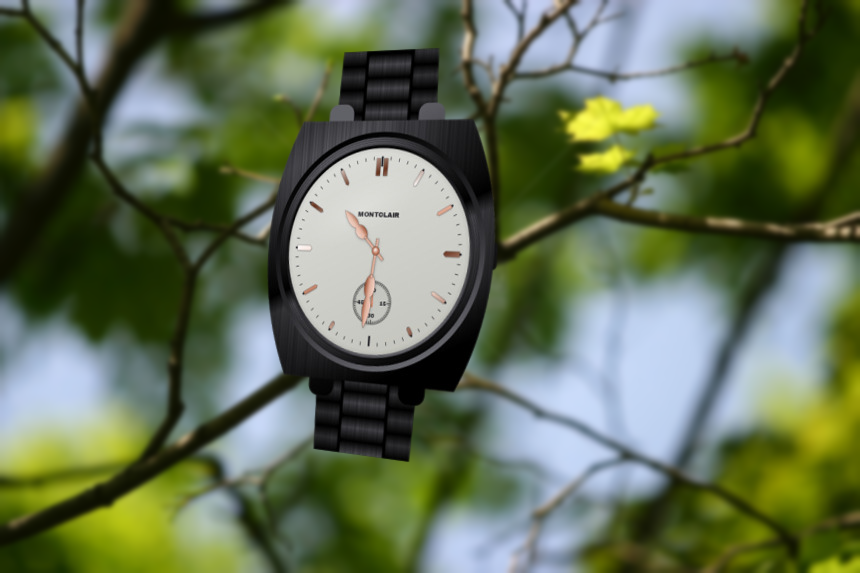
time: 10:31
